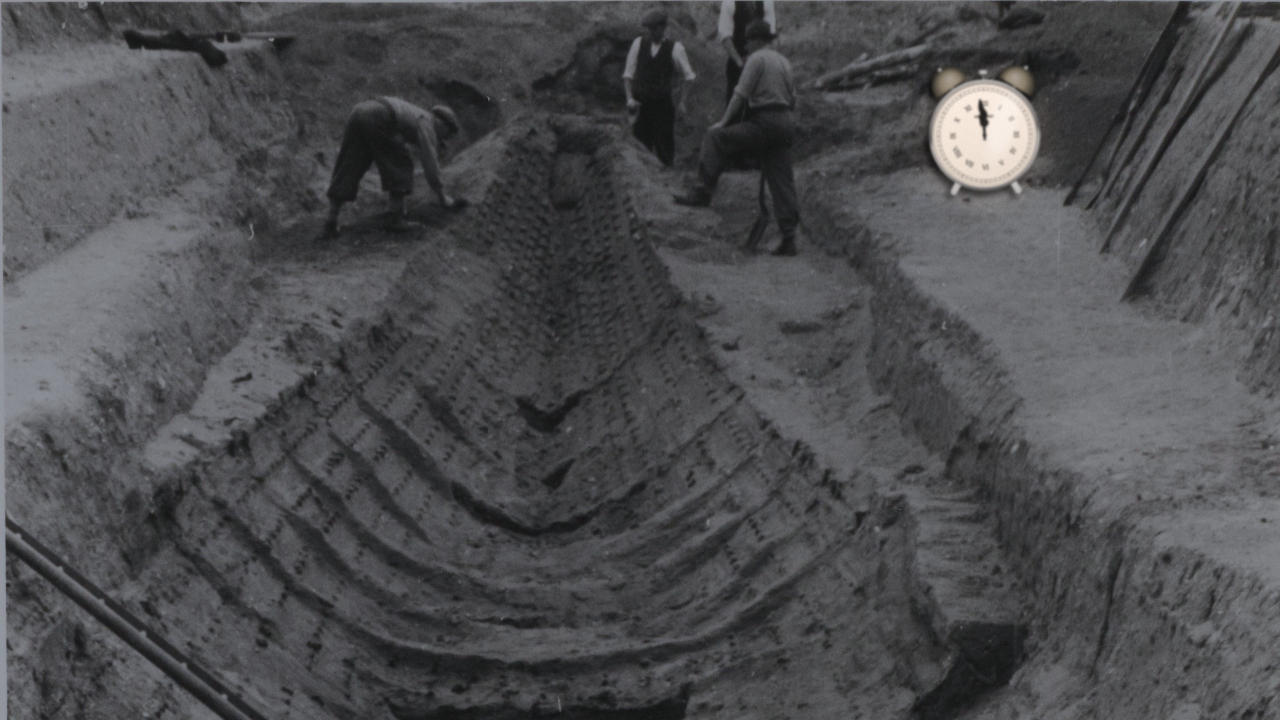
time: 11:59
